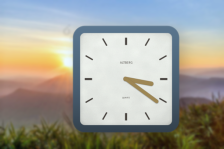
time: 3:21
